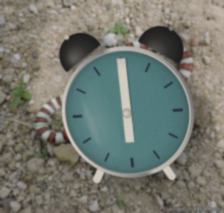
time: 6:00
